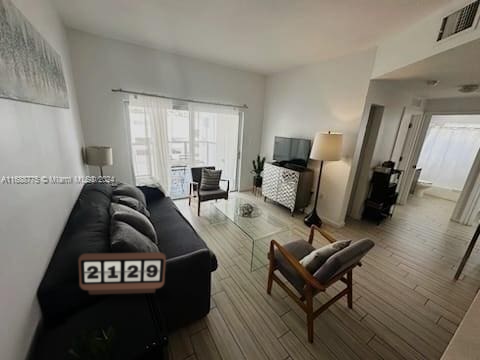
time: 21:29
